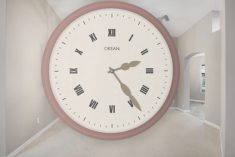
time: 2:24
